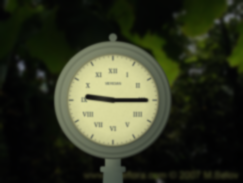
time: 9:15
